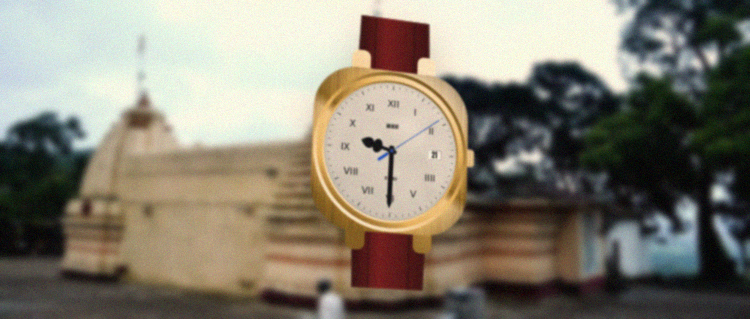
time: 9:30:09
